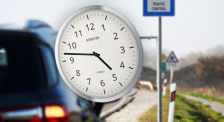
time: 4:47
